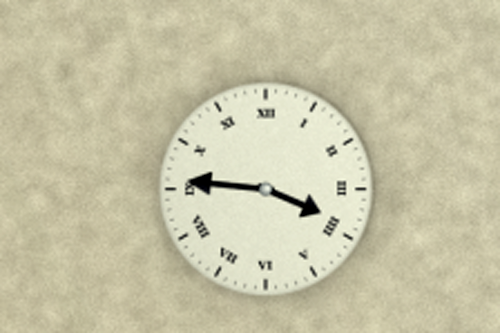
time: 3:46
